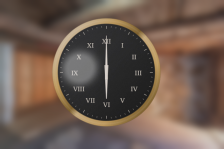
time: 6:00
